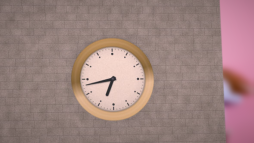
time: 6:43
